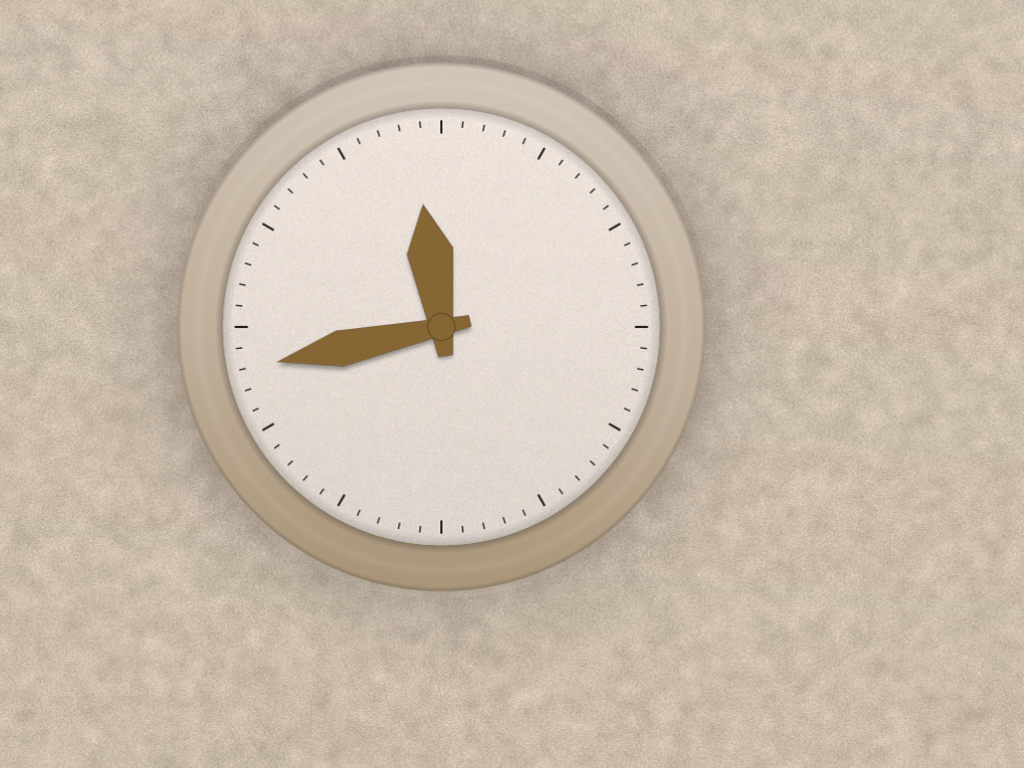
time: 11:43
